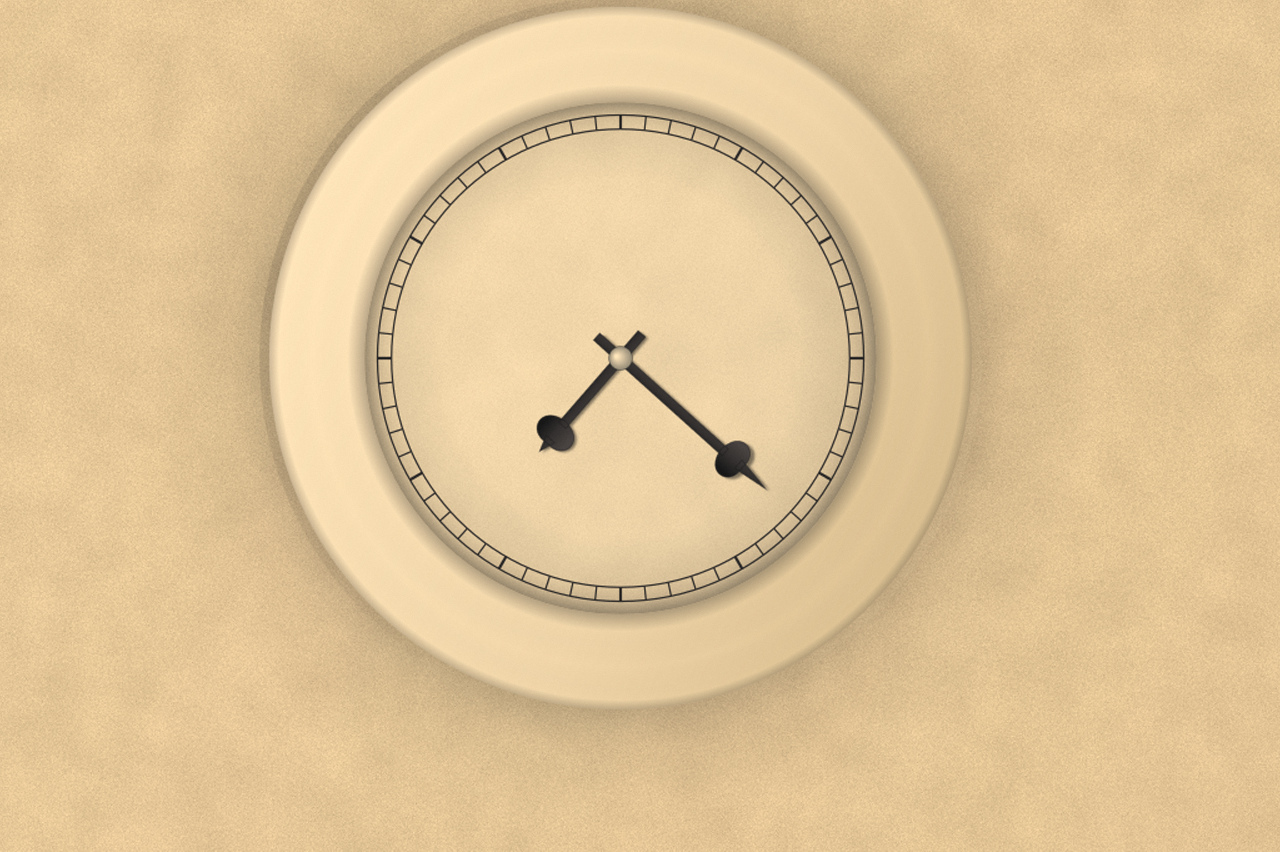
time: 7:22
